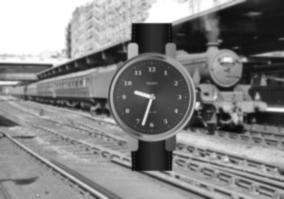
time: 9:33
